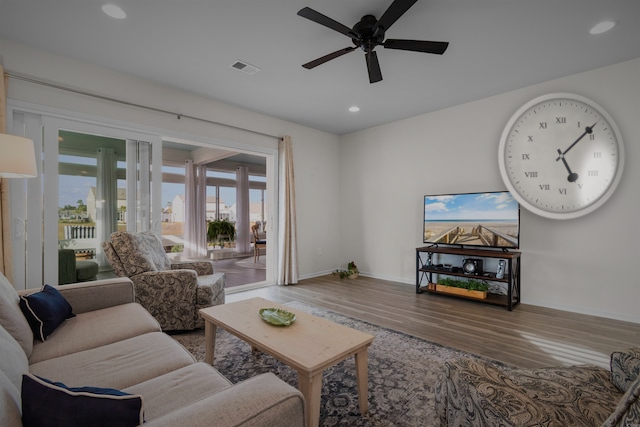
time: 5:08
